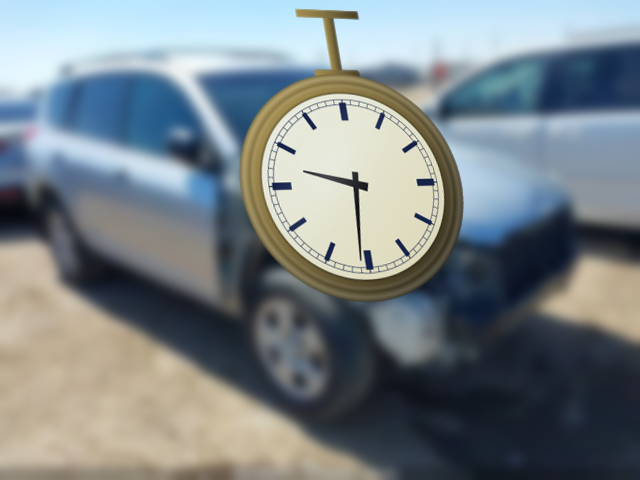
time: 9:31
